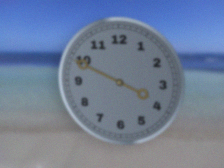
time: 3:49
